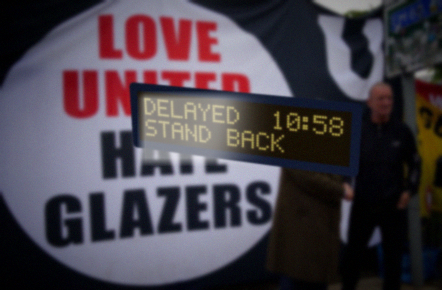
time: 10:58
